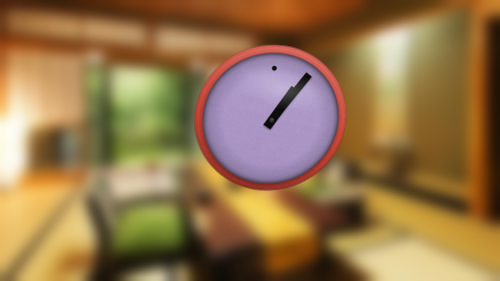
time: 1:06
